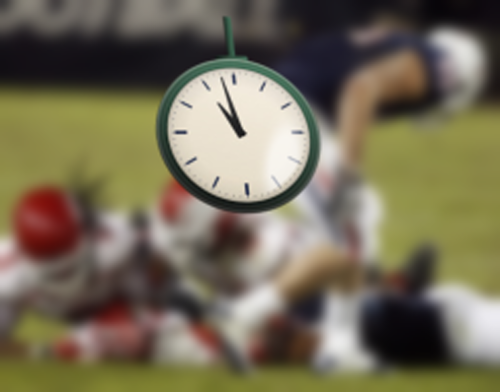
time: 10:58
